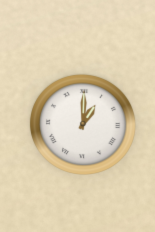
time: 1:00
